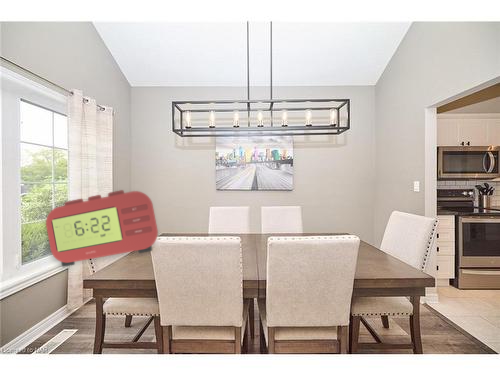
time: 6:22
